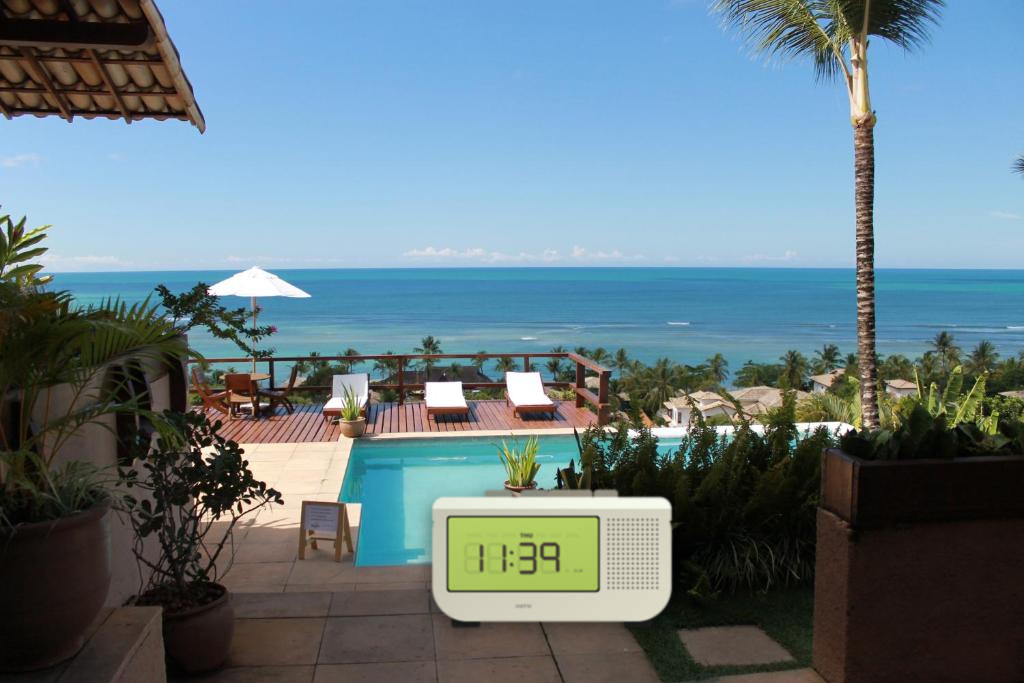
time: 11:39
